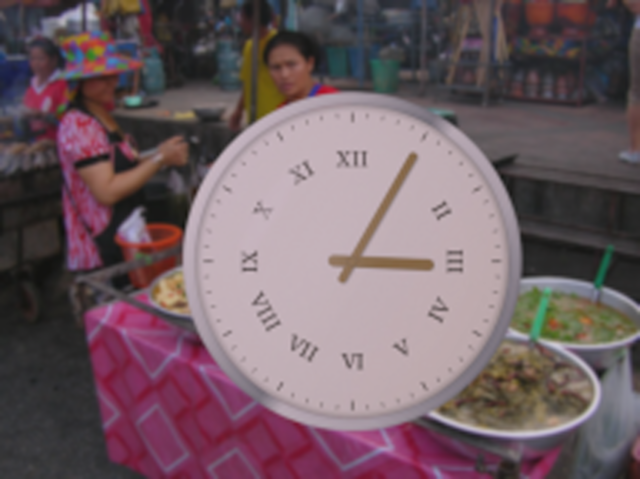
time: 3:05
